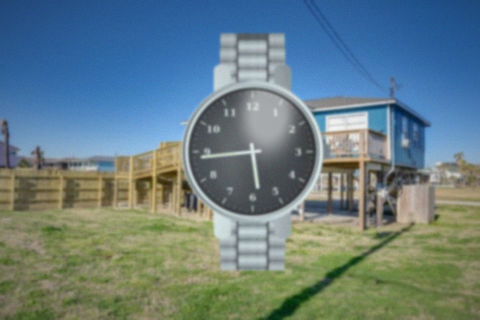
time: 5:44
